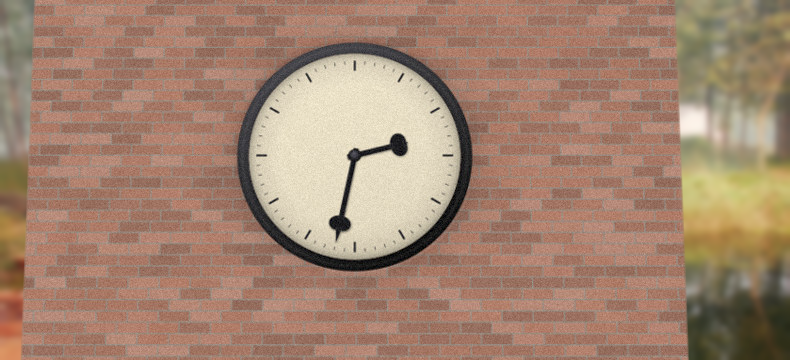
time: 2:32
